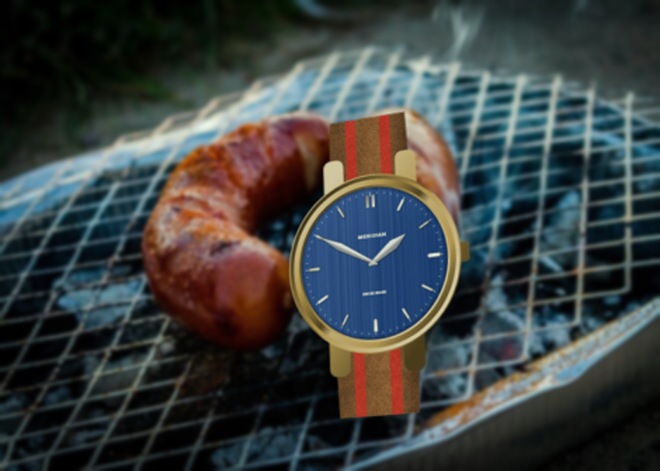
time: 1:50
